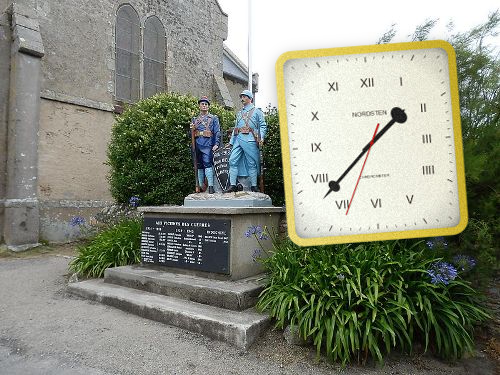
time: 1:37:34
